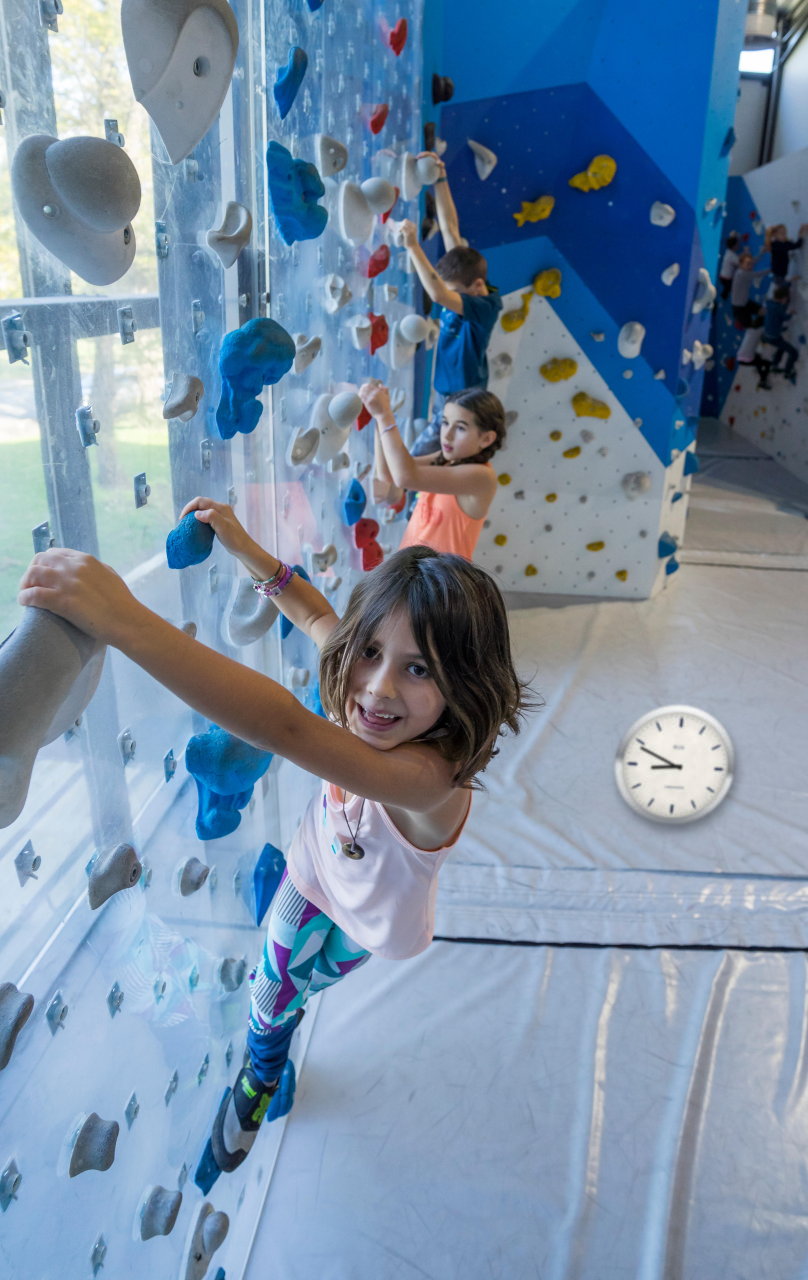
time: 8:49
